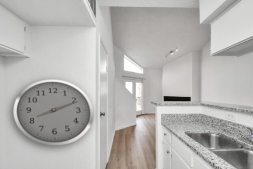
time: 8:11
